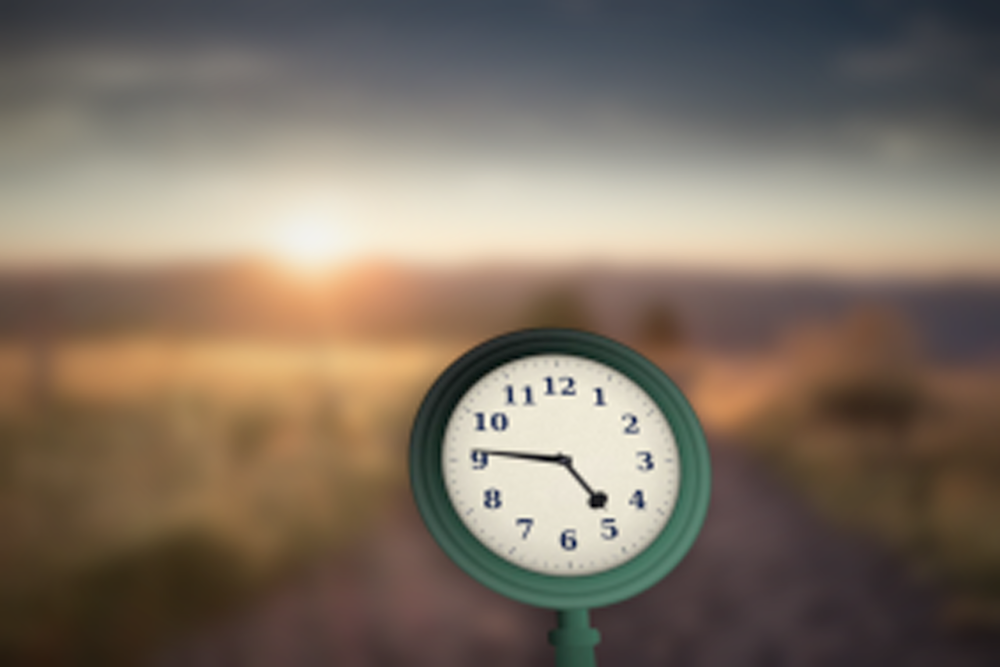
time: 4:46
